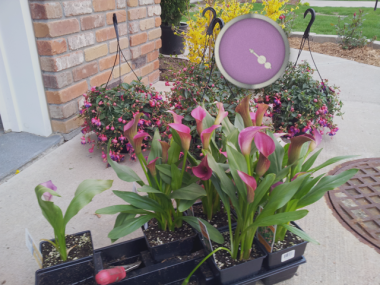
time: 4:22
